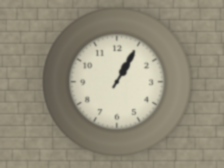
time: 1:05
